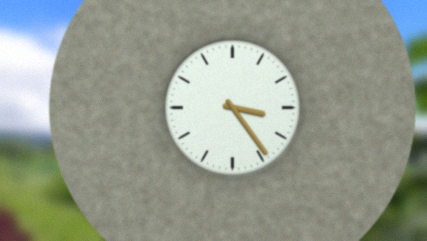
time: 3:24
